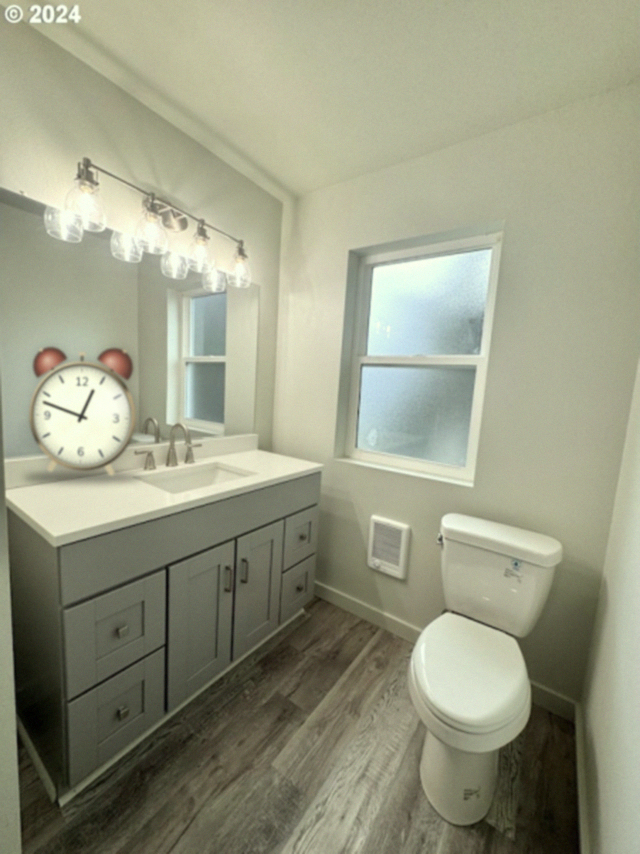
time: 12:48
